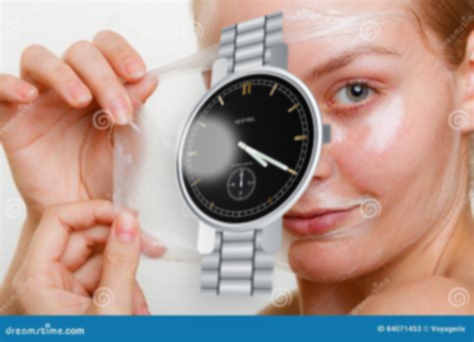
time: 4:20
